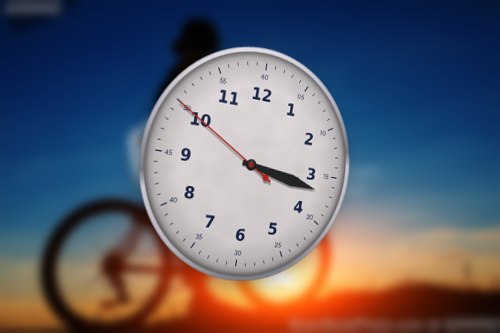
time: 3:16:50
